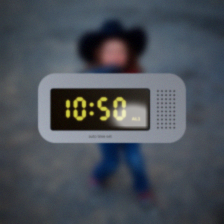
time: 10:50
